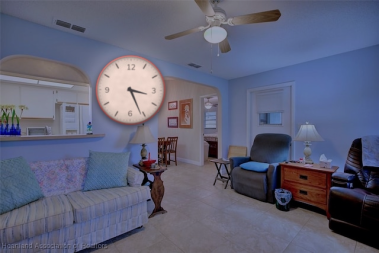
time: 3:26
